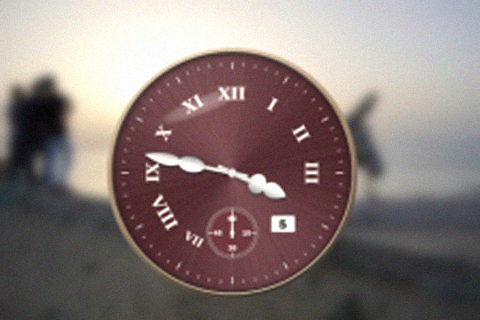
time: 3:47
